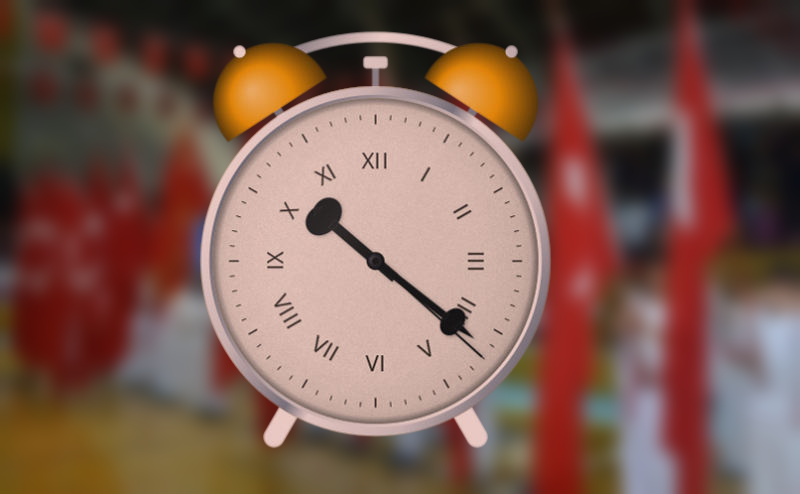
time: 10:21:22
